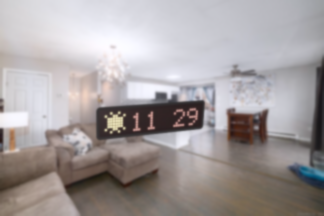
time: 11:29
